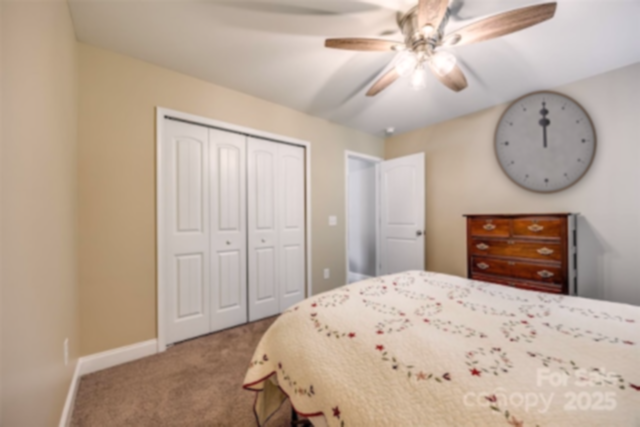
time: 12:00
